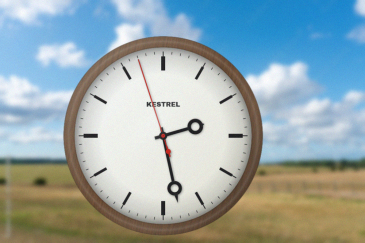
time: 2:27:57
